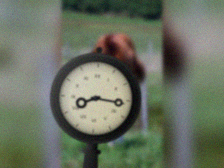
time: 8:16
